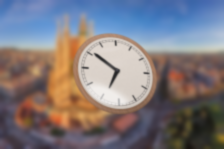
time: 6:51
